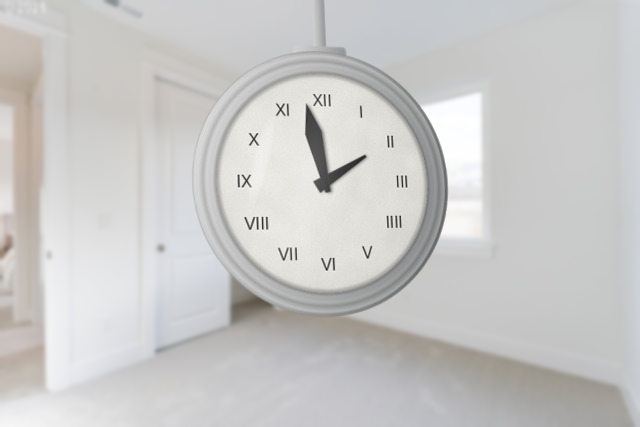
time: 1:58
